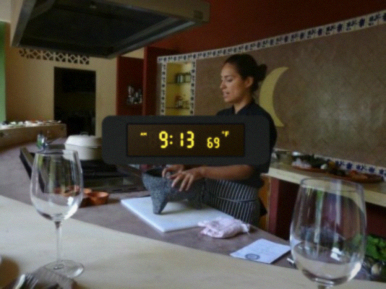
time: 9:13
